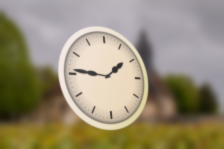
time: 1:46
